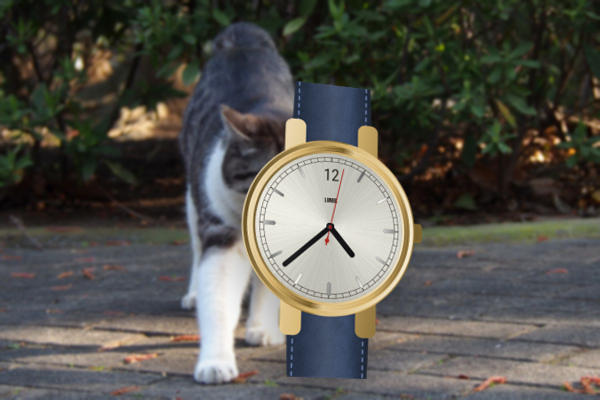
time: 4:38:02
